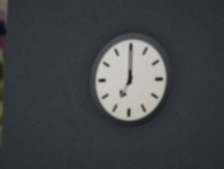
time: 7:00
